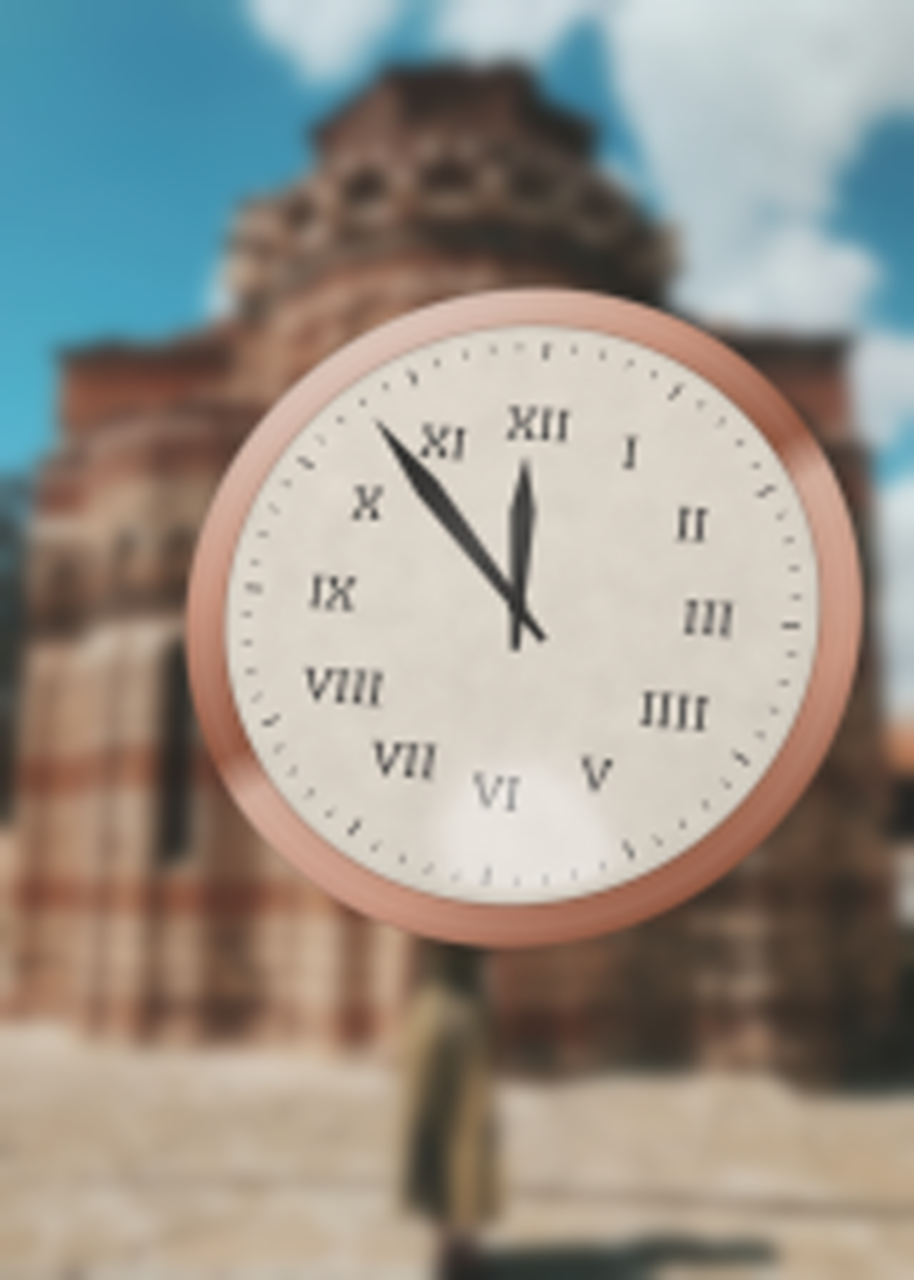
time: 11:53
